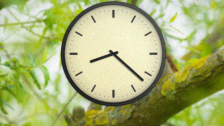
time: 8:22
